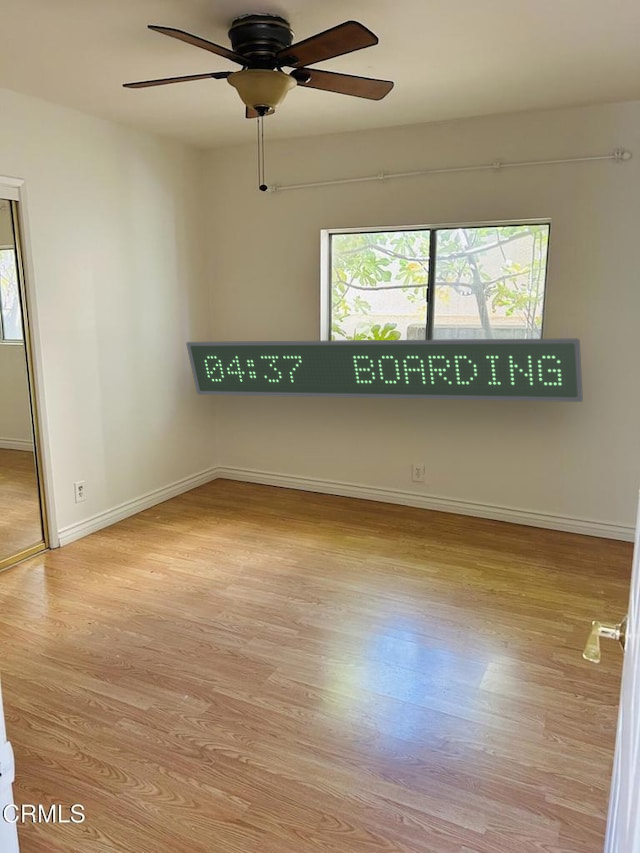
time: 4:37
